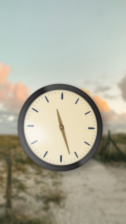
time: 11:27
